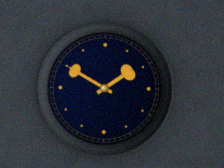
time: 1:50
